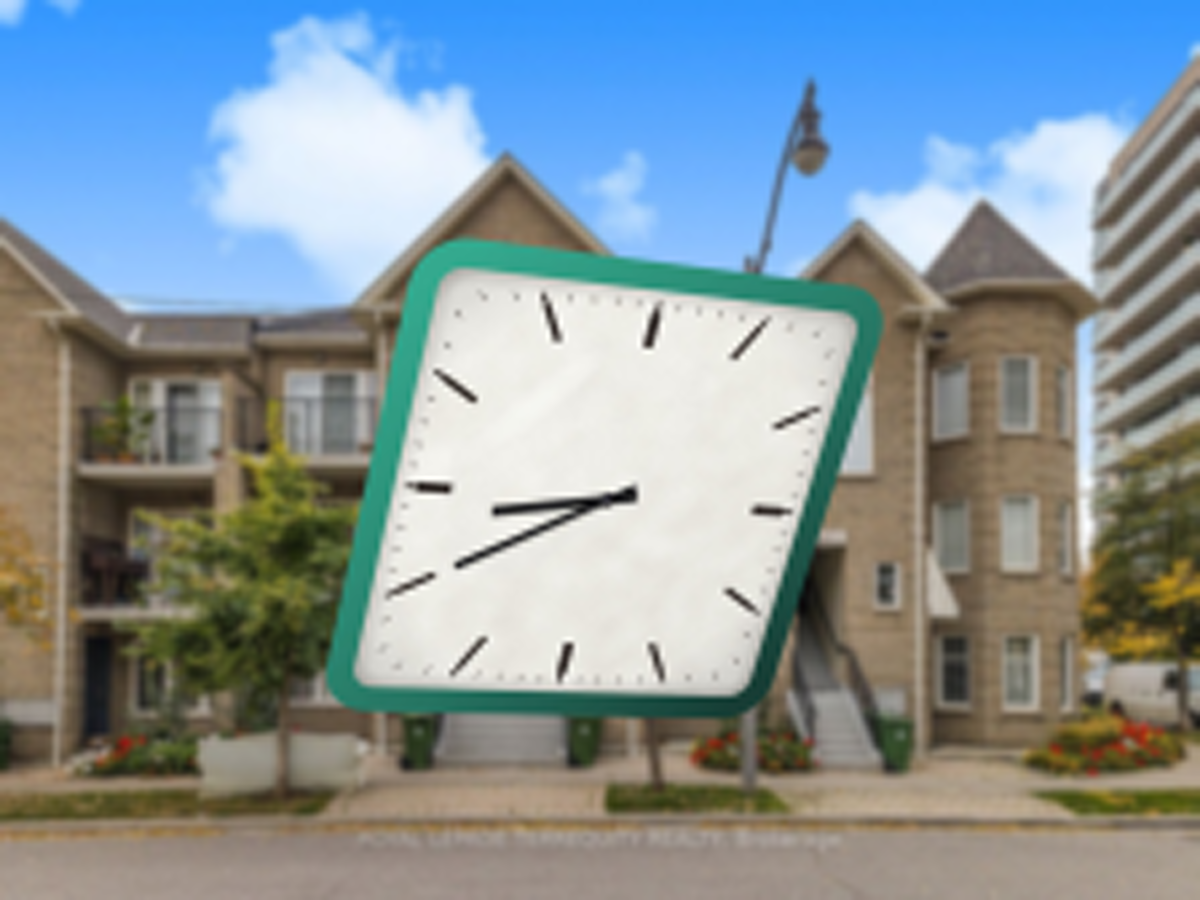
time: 8:40
